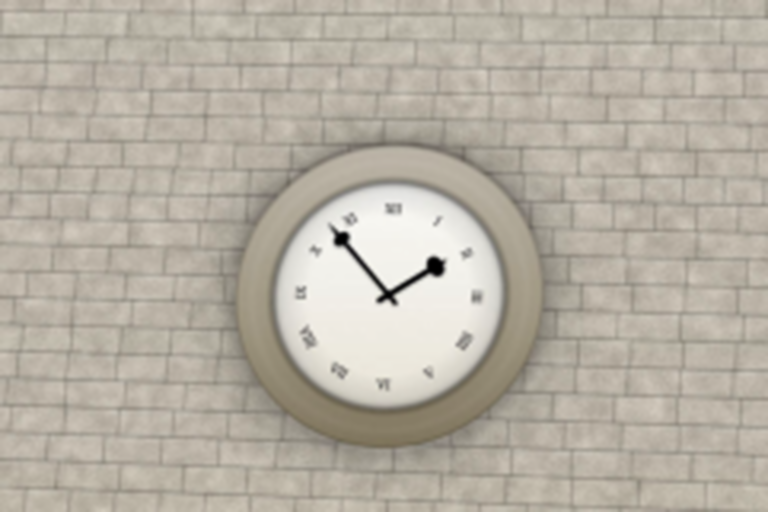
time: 1:53
